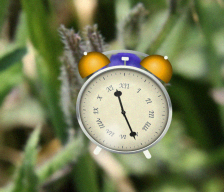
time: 11:26
